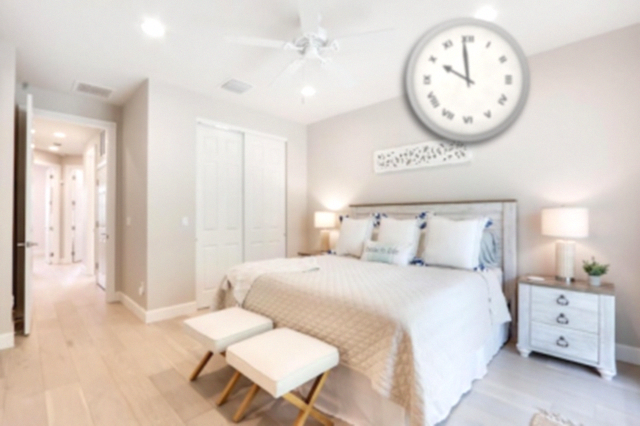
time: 9:59
